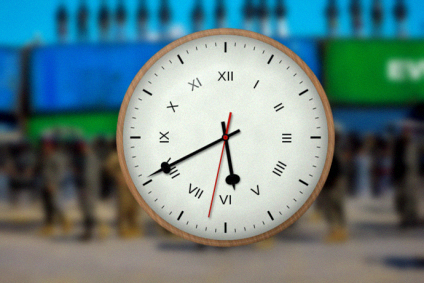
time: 5:40:32
